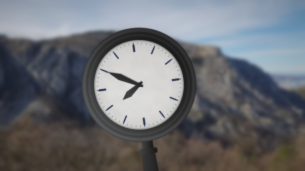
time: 7:50
